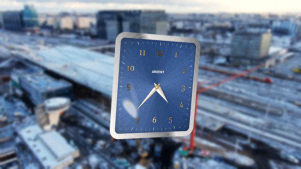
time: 4:37
